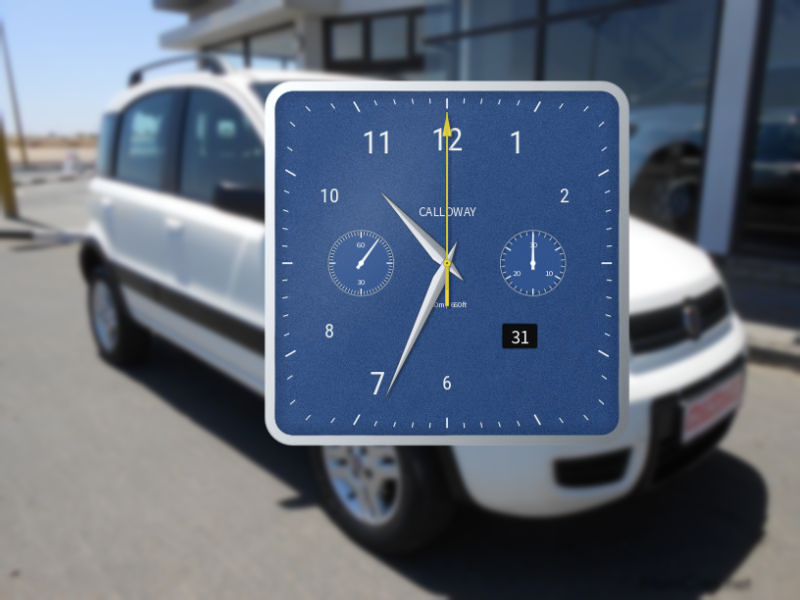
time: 10:34:06
